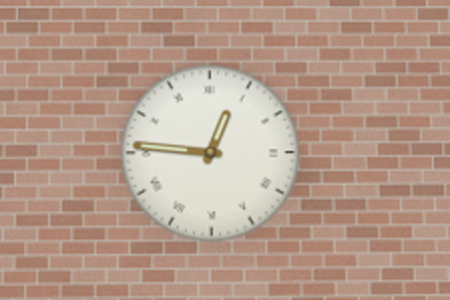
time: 12:46
